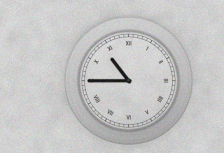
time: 10:45
